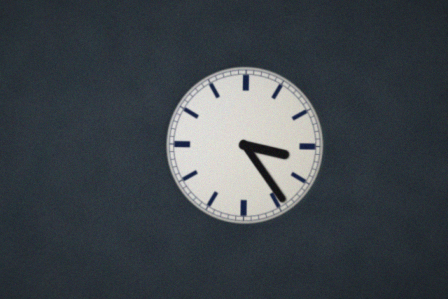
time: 3:24
